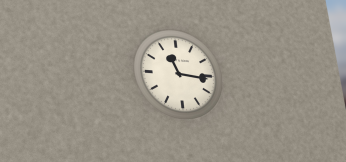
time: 11:16
